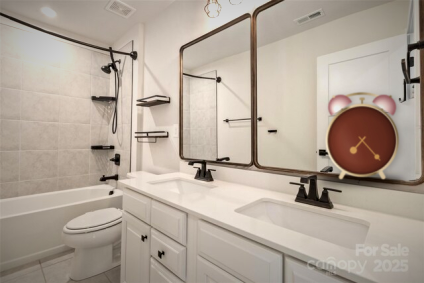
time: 7:23
